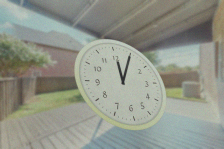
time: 12:05
